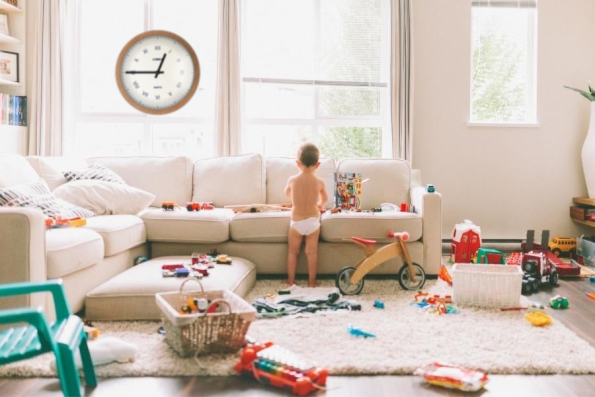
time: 12:45
